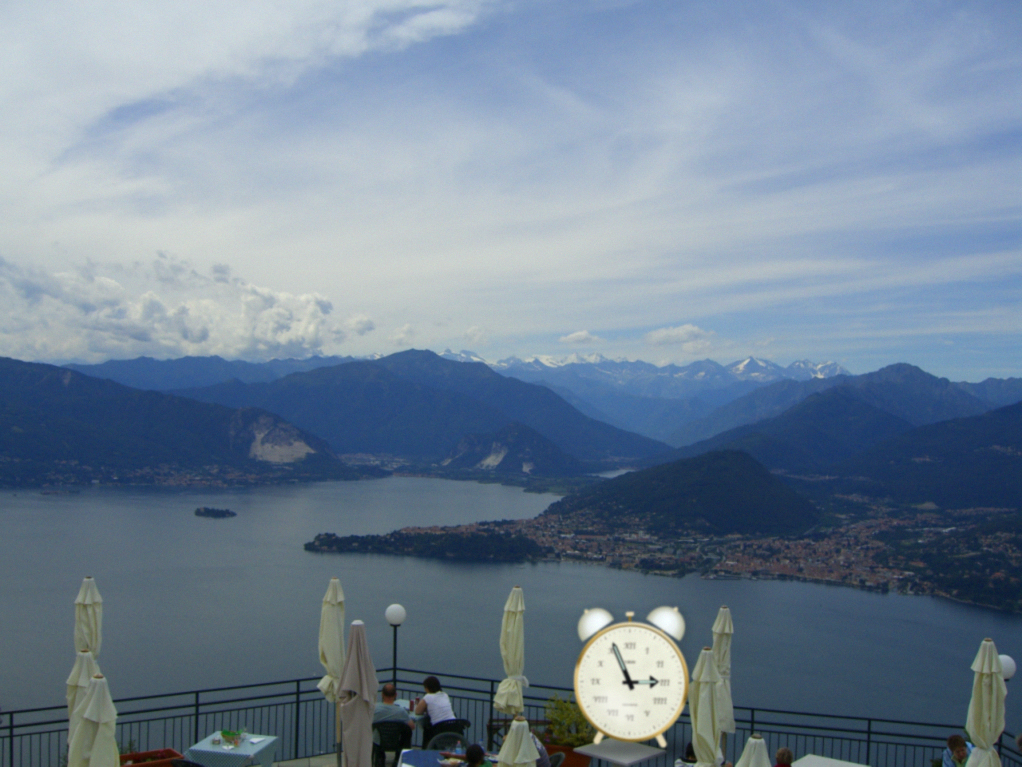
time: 2:56
